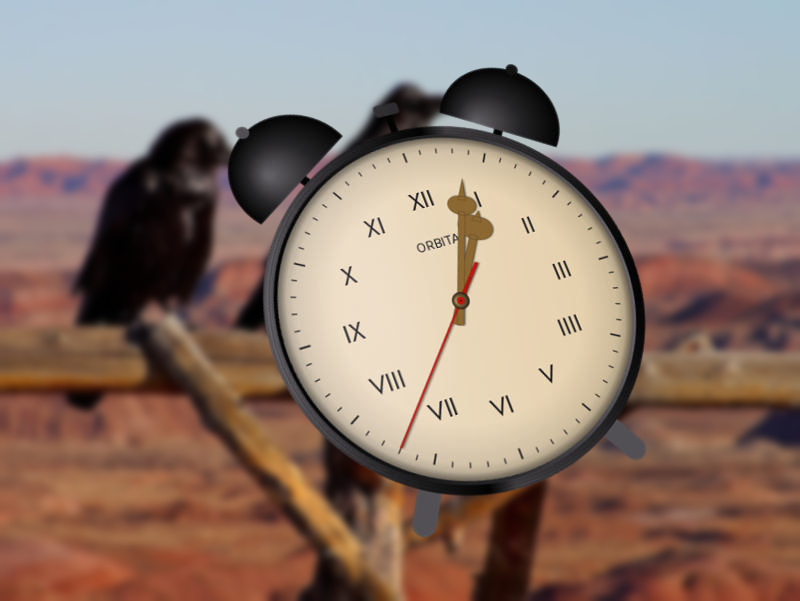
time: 1:03:37
